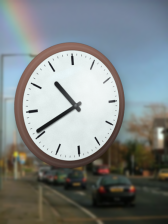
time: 10:41
